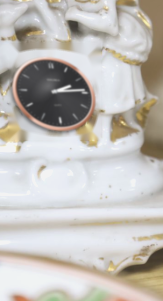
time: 2:14
